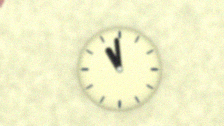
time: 10:59
